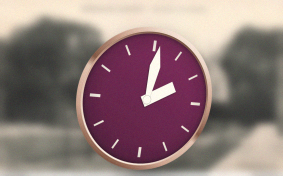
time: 2:01
